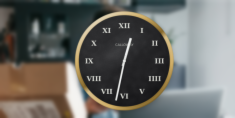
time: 12:32
